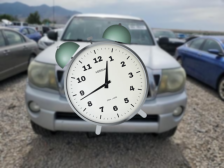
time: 12:43
